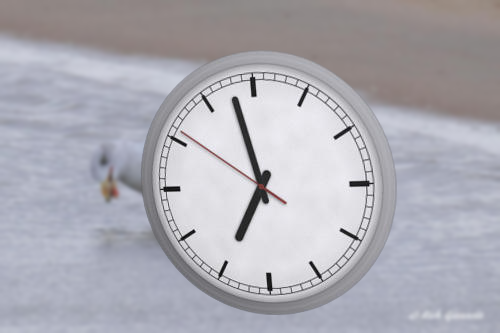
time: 6:57:51
